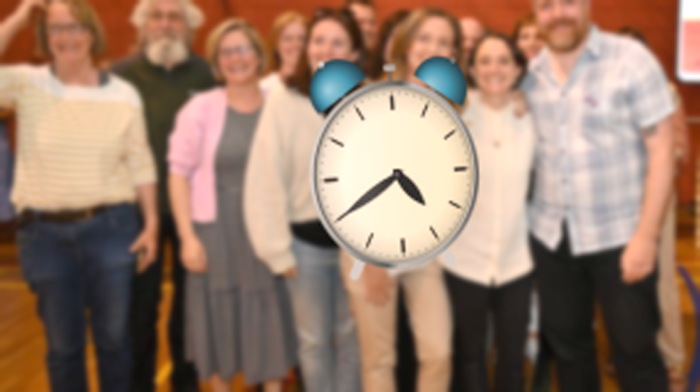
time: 4:40
